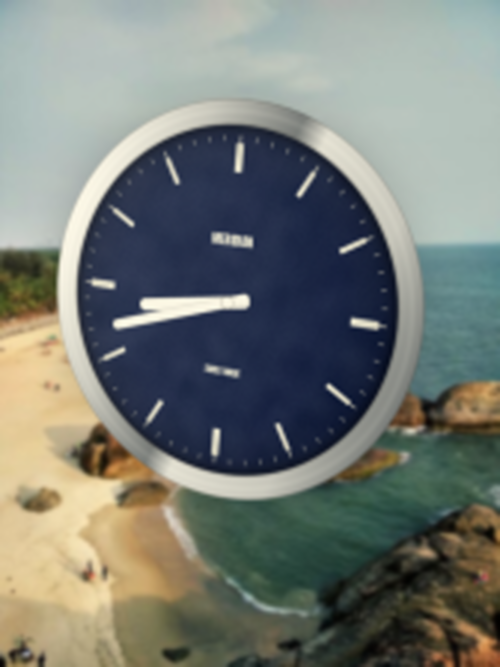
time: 8:42
